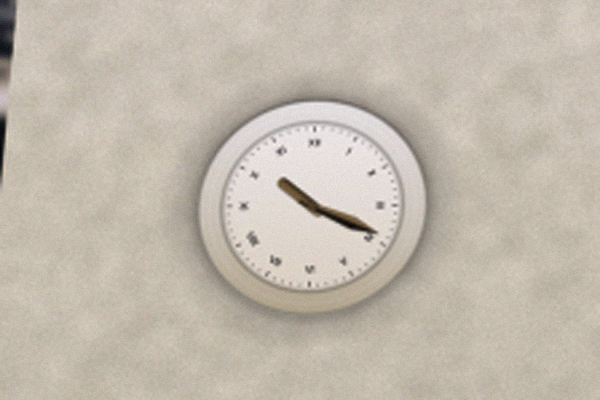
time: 10:19
